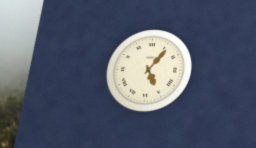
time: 5:06
